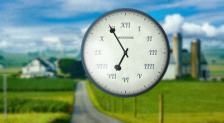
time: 6:55
